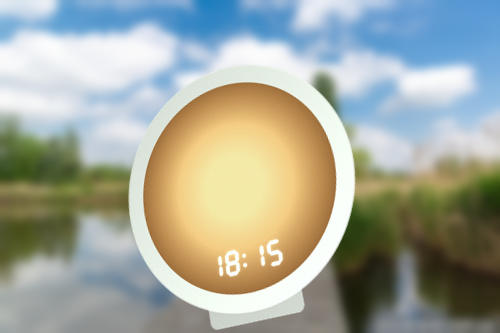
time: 18:15
